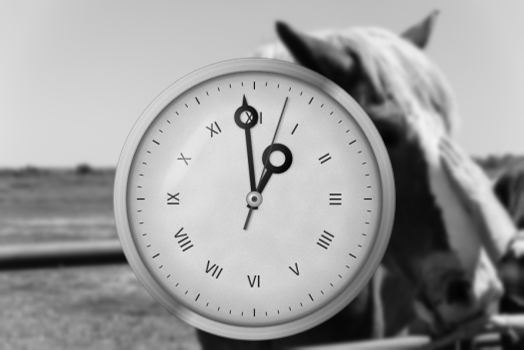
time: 12:59:03
